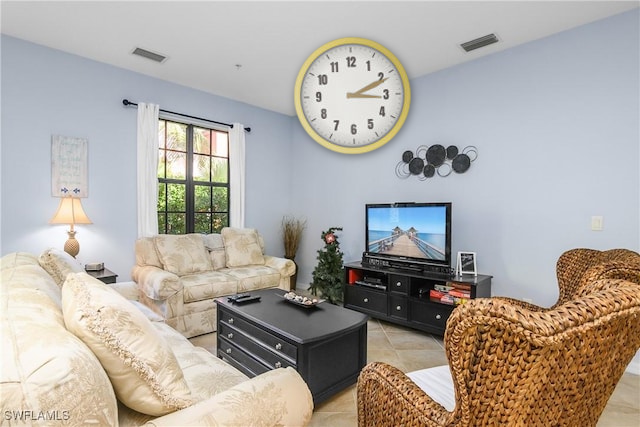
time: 3:11
